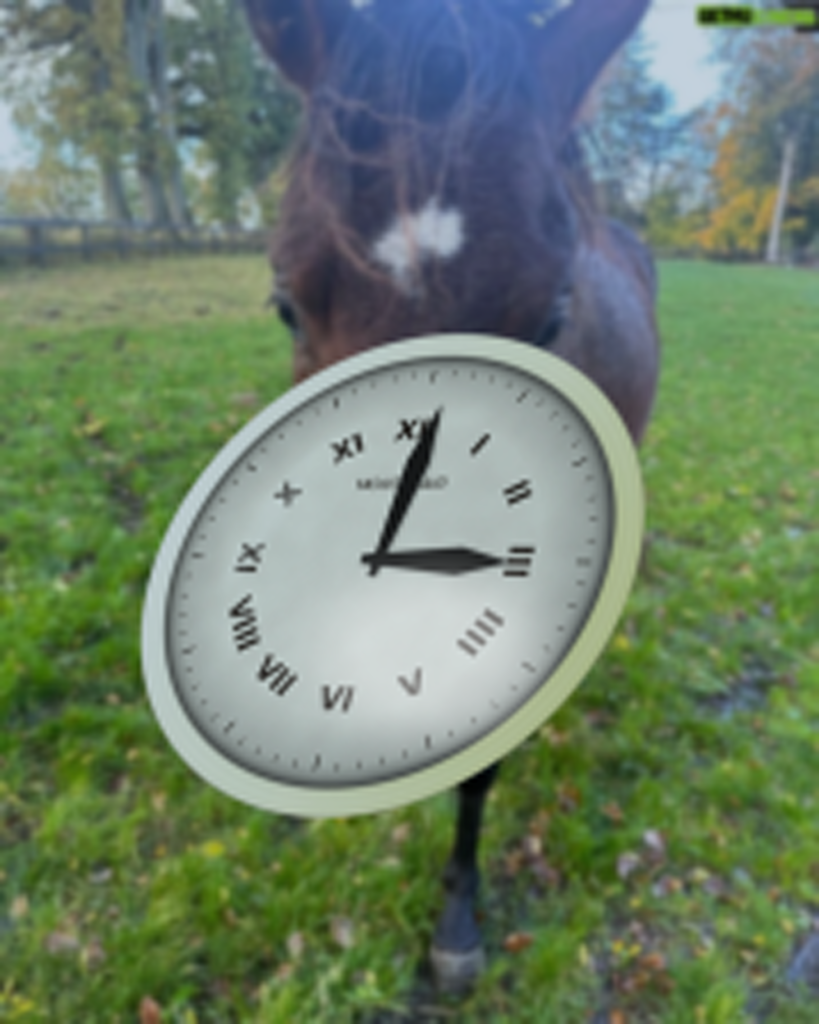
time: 3:01
